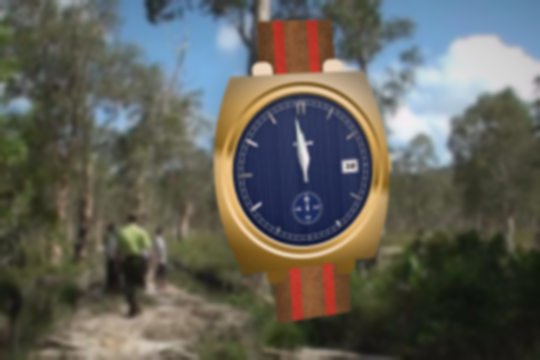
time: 11:59
